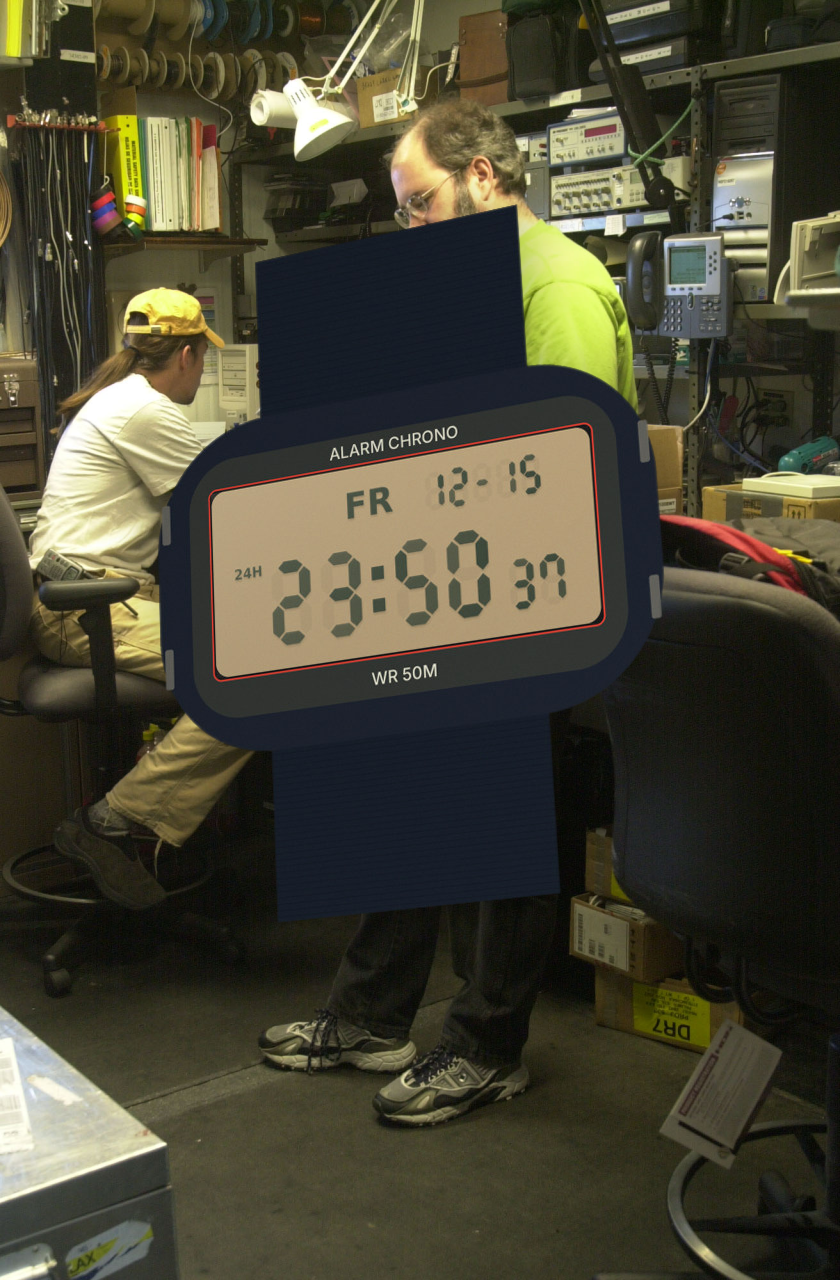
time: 23:50:37
